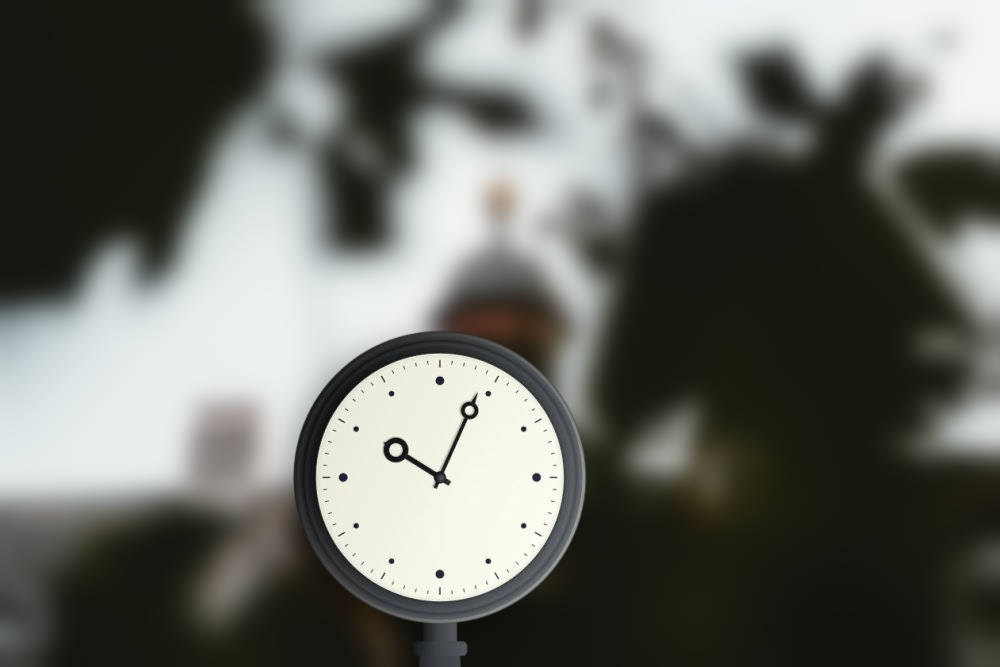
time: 10:04
